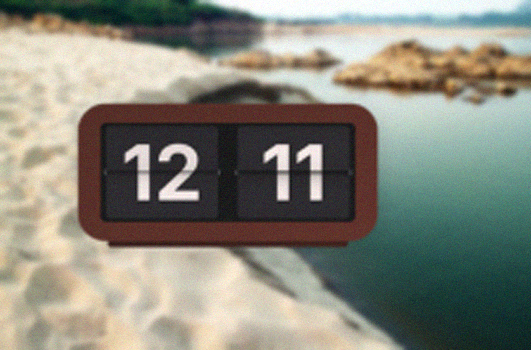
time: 12:11
